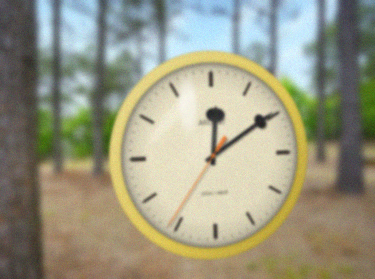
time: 12:09:36
